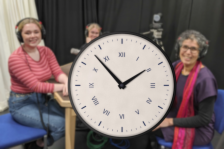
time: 1:53
